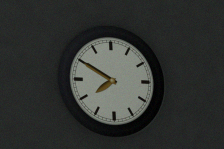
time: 7:50
